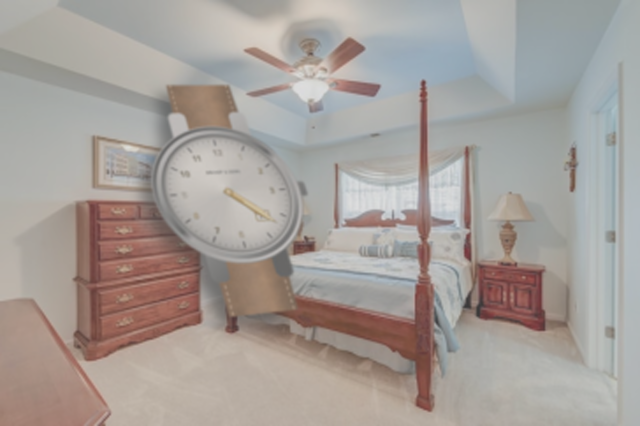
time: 4:22
